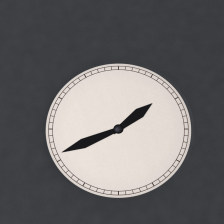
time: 1:41
